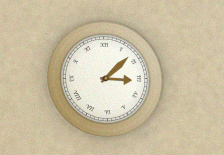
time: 3:08
